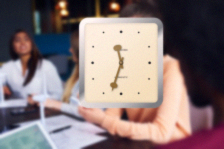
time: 11:33
